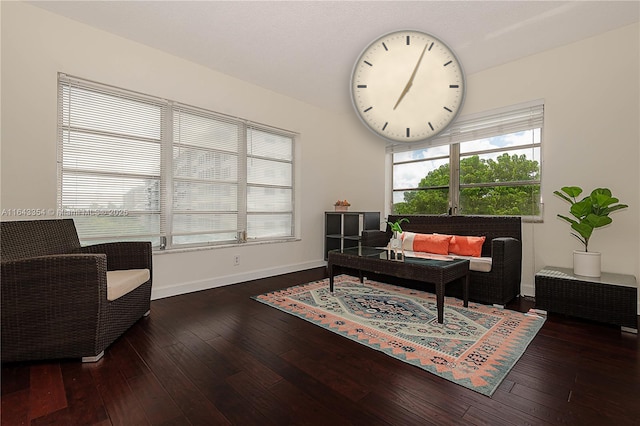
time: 7:04
